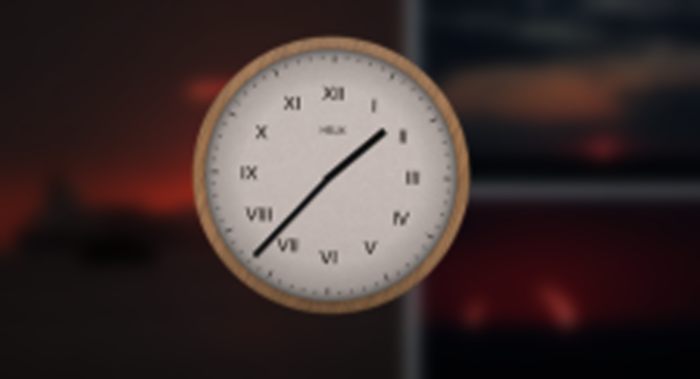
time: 1:37
